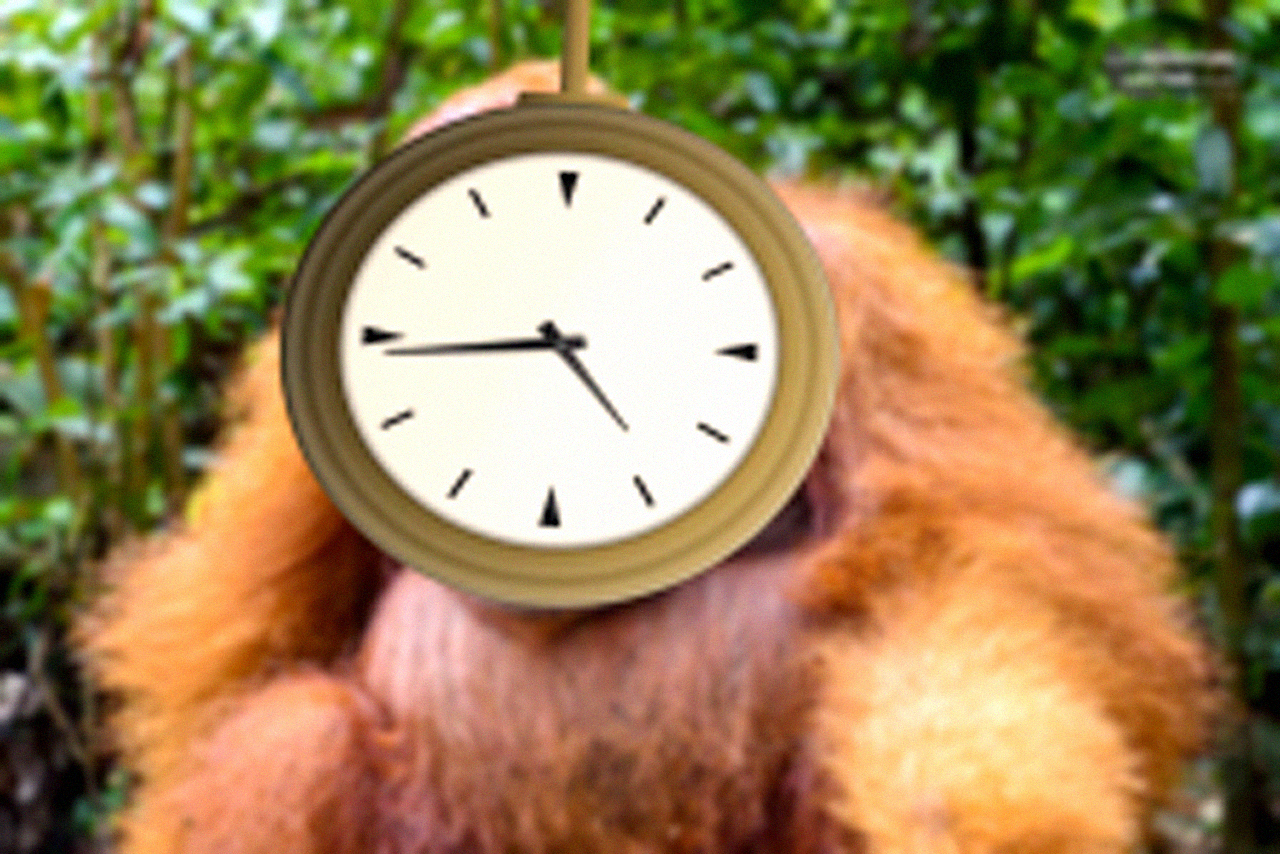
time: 4:44
